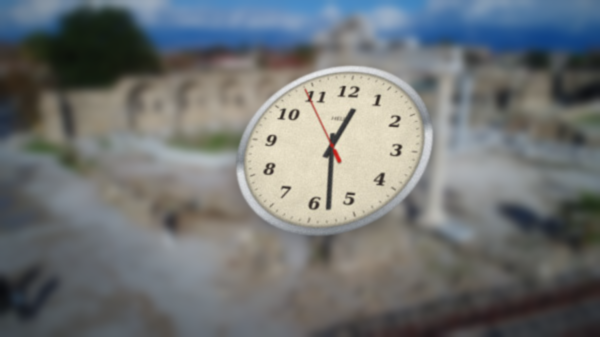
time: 12:27:54
